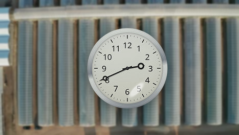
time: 2:41
